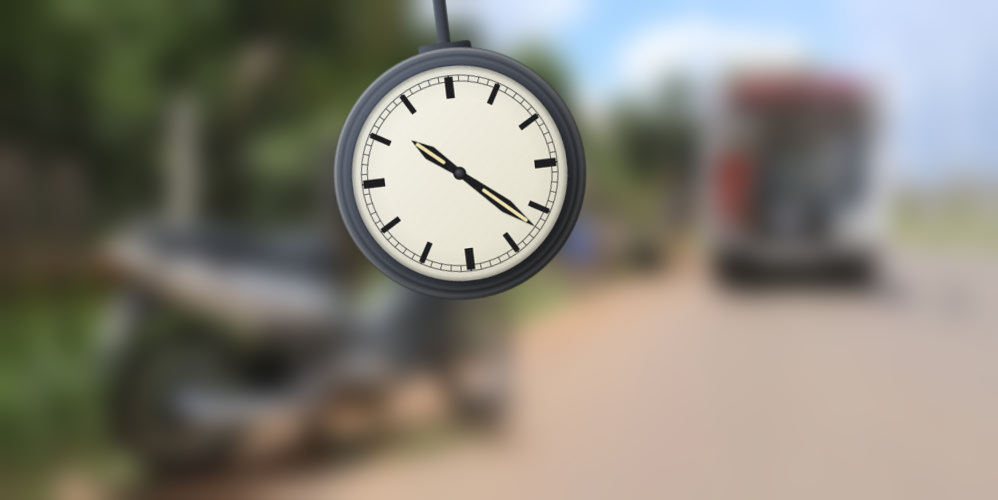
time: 10:22
